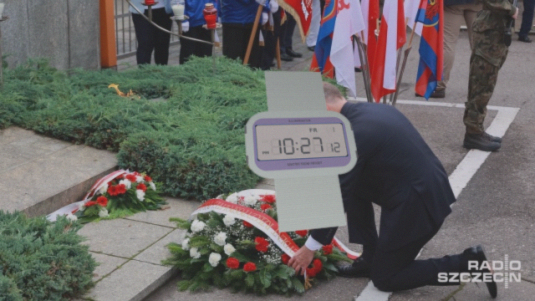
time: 10:27:12
